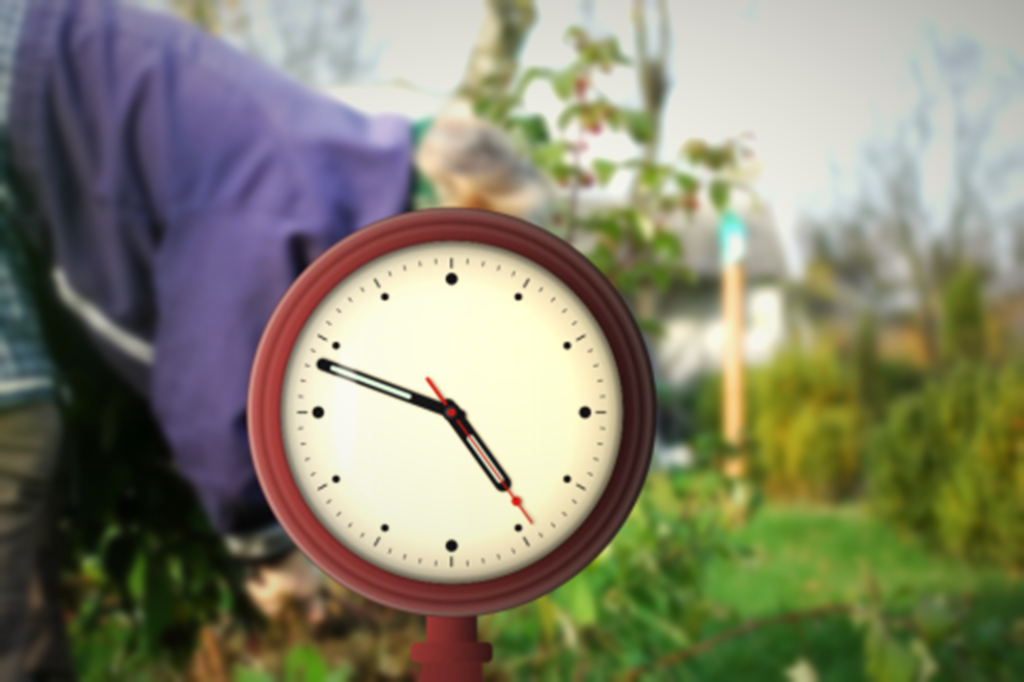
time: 4:48:24
